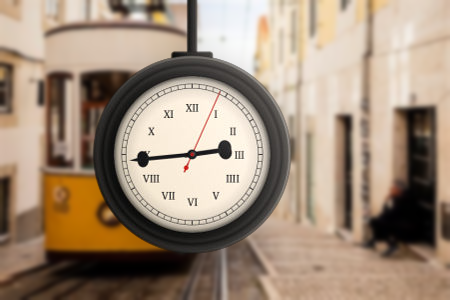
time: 2:44:04
